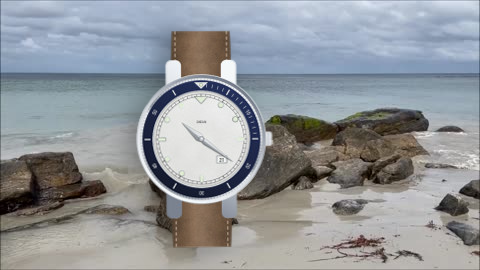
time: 10:21
